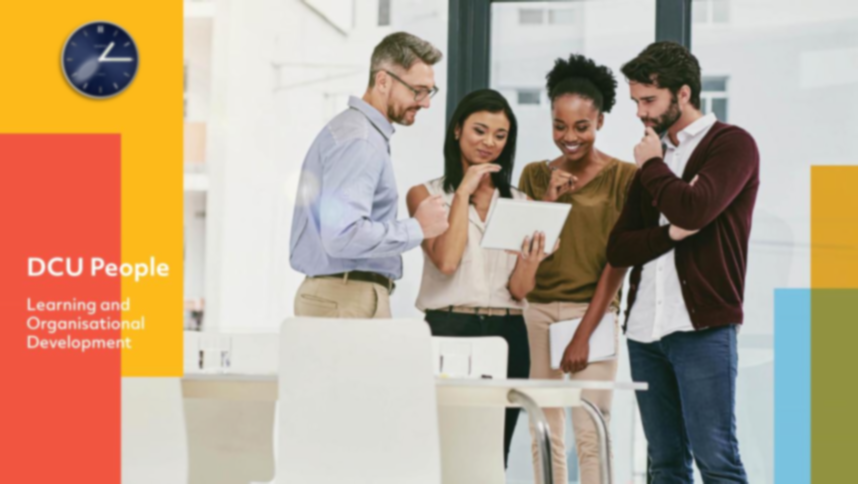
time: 1:15
